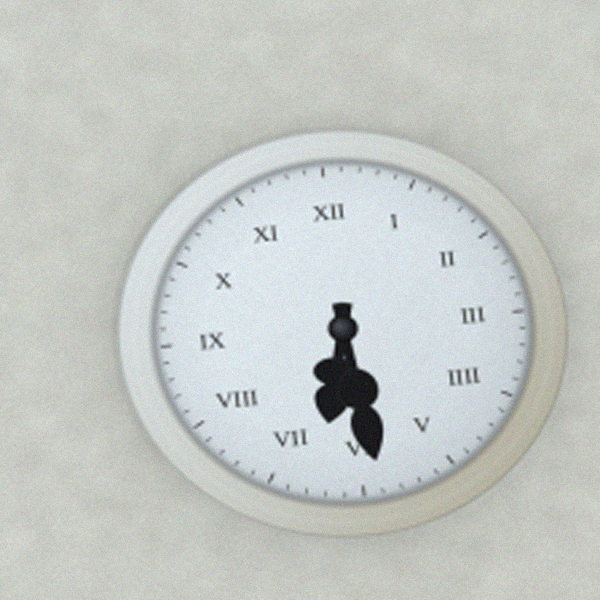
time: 6:29
